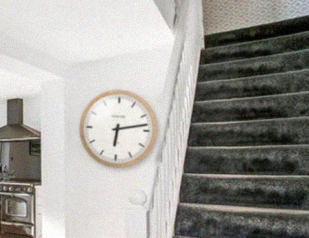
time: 6:13
